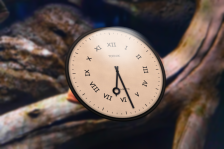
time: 6:28
